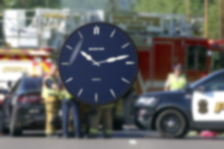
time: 10:13
